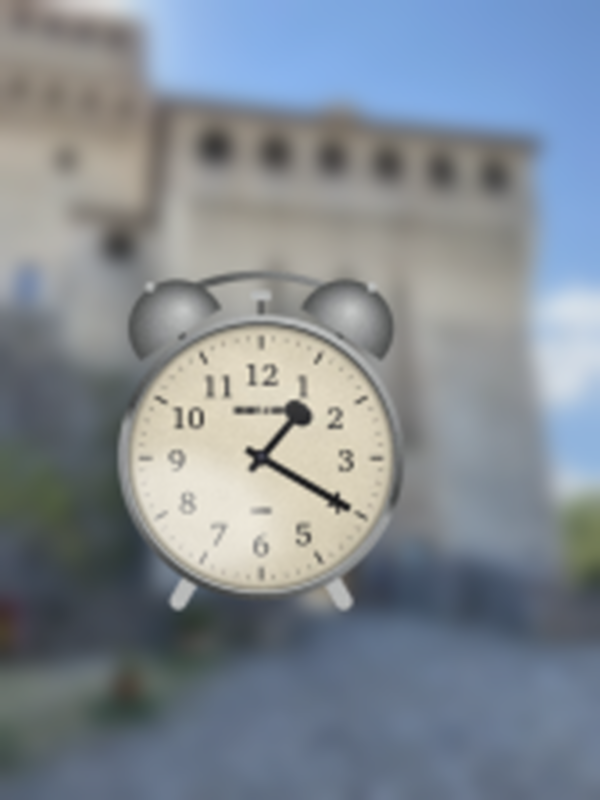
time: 1:20
